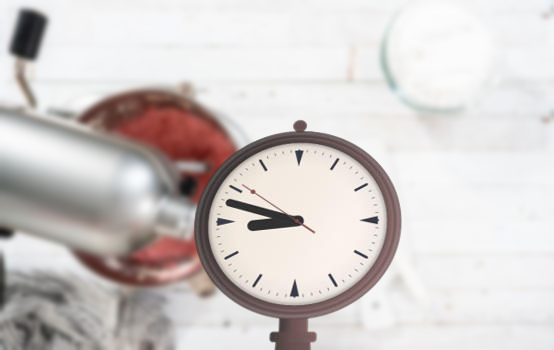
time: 8:47:51
